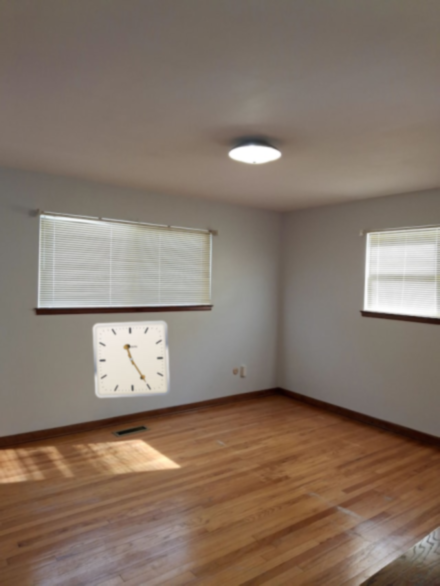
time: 11:25
